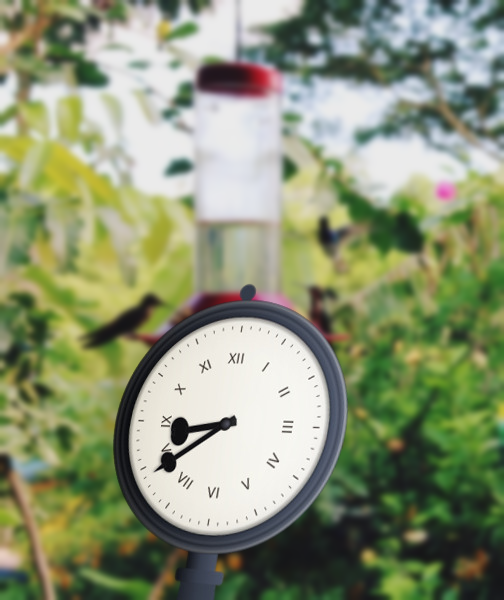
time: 8:39
